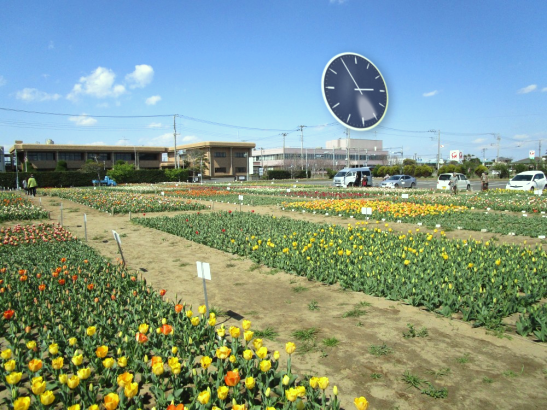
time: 2:55
